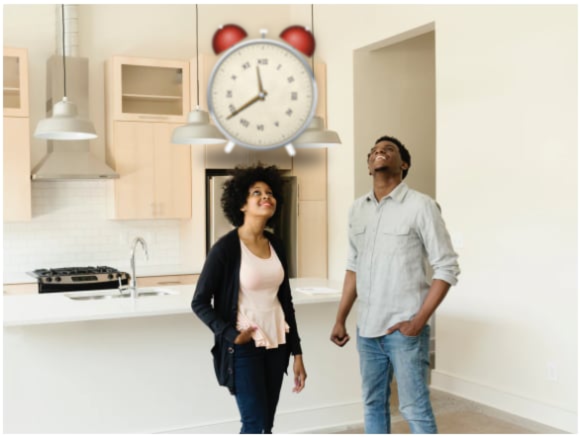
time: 11:39
